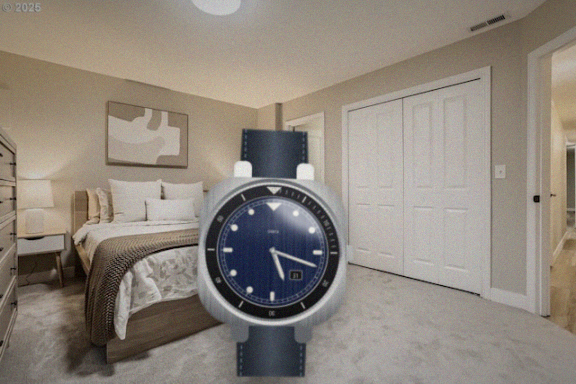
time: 5:18
